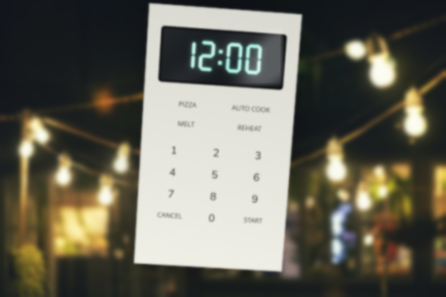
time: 12:00
